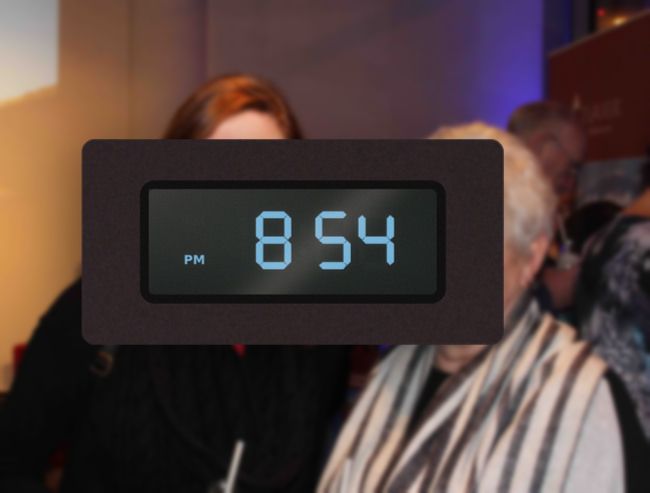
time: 8:54
